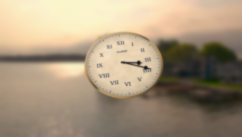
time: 3:19
